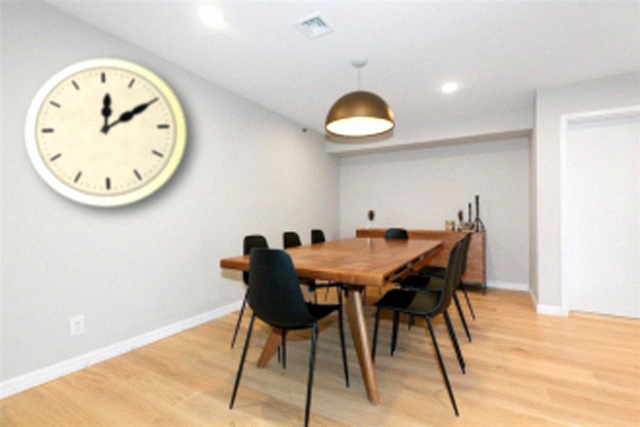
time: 12:10
